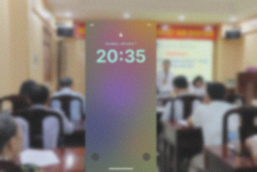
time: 20:35
